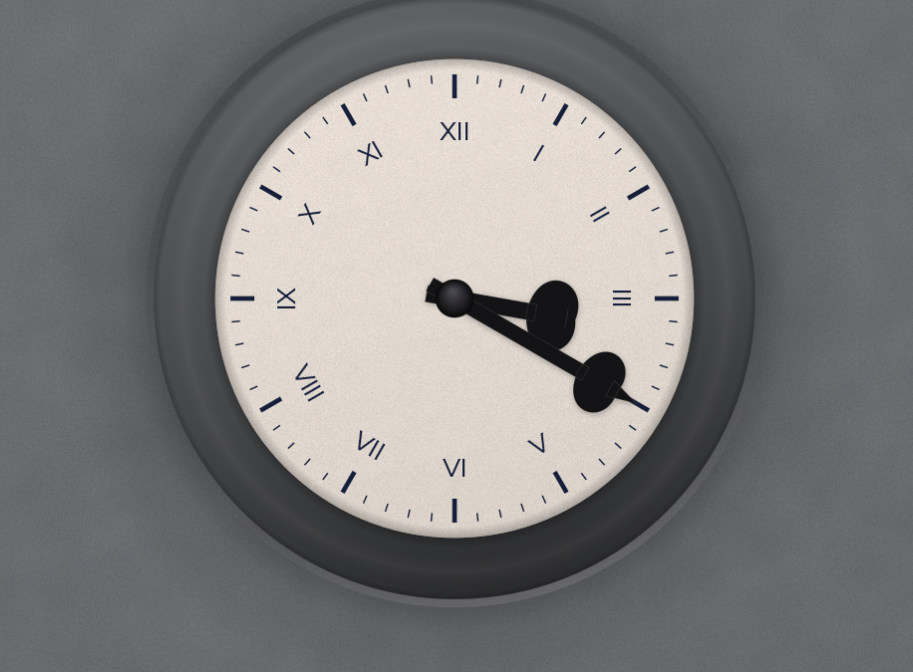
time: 3:20
